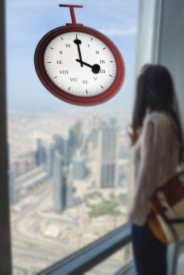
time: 4:00
